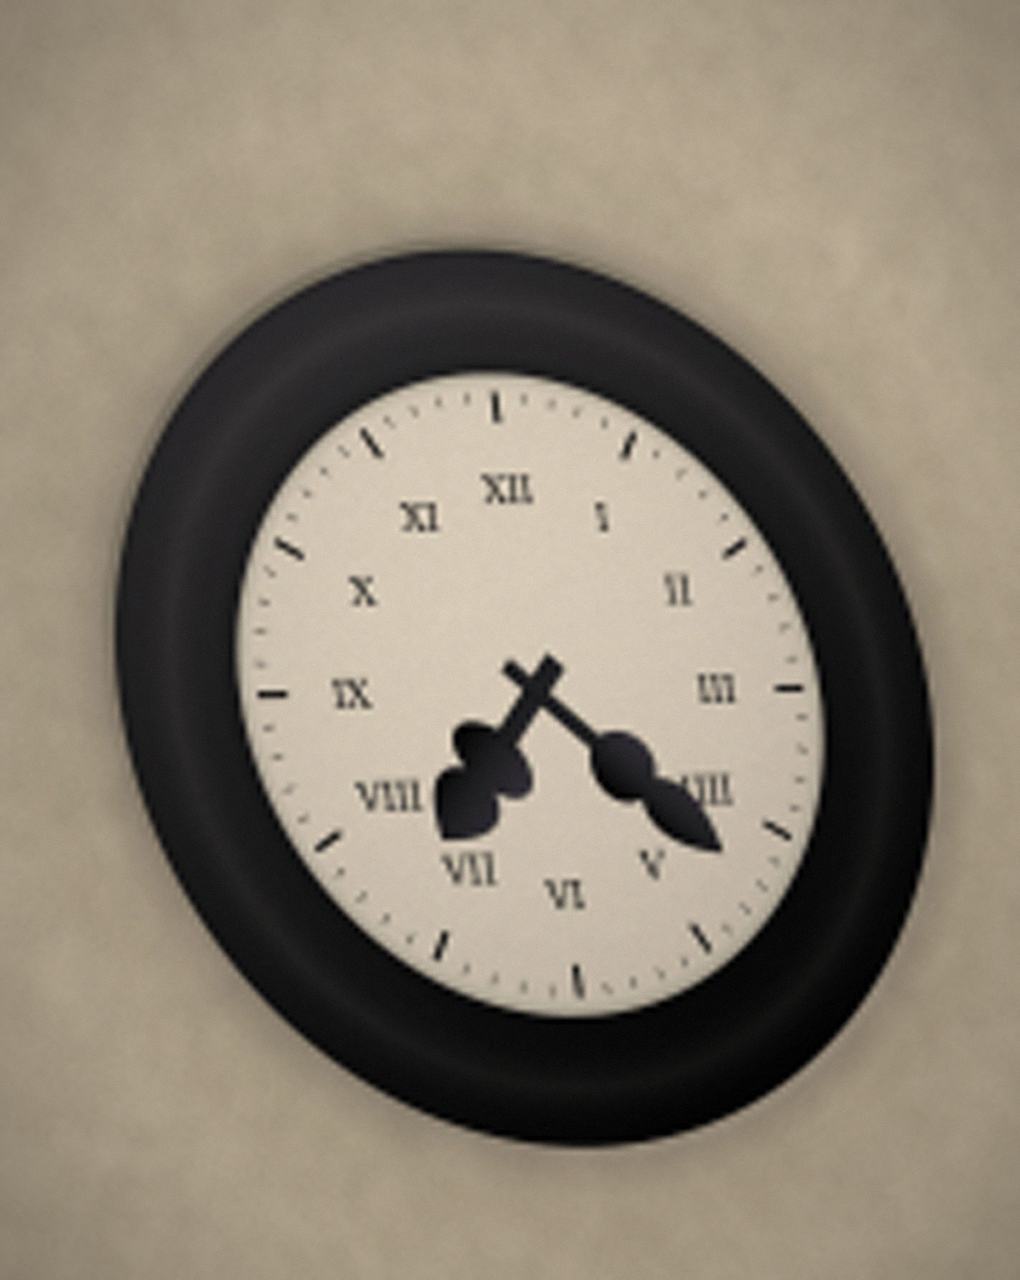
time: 7:22
